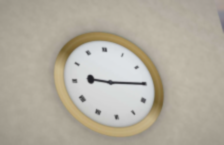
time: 9:15
